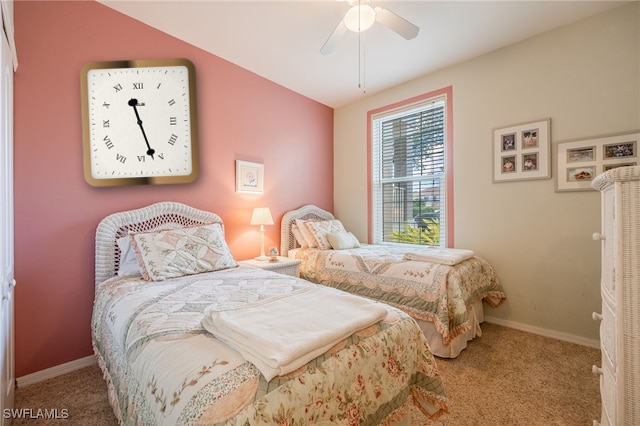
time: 11:27
